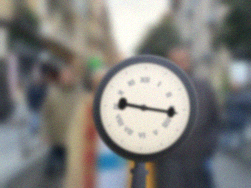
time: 9:16
